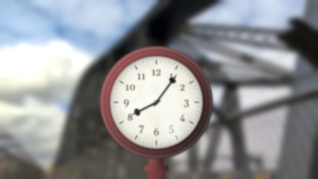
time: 8:06
